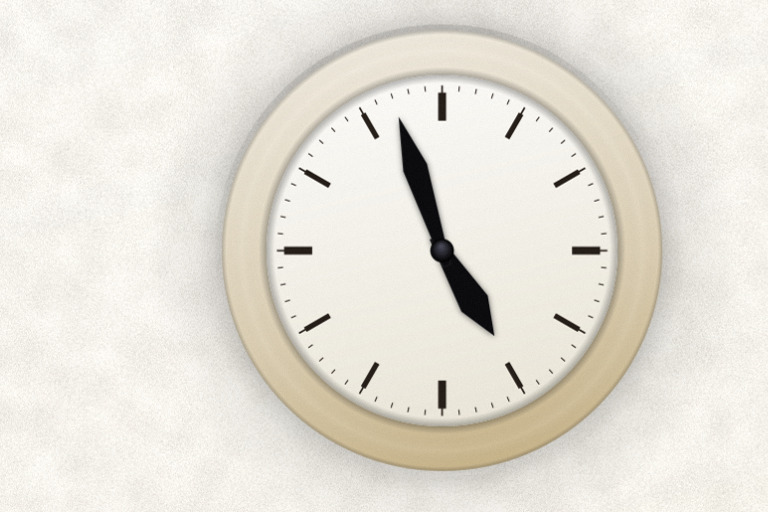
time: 4:57
